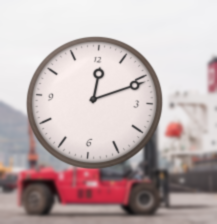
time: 12:11
